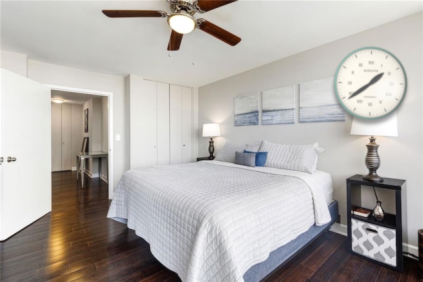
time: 1:39
